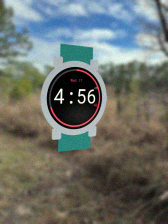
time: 4:56
